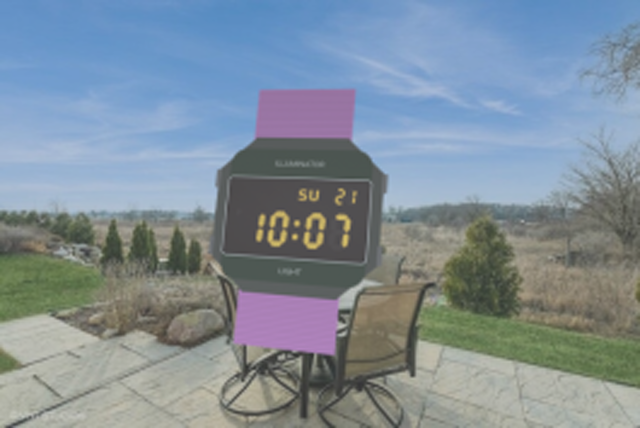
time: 10:07
